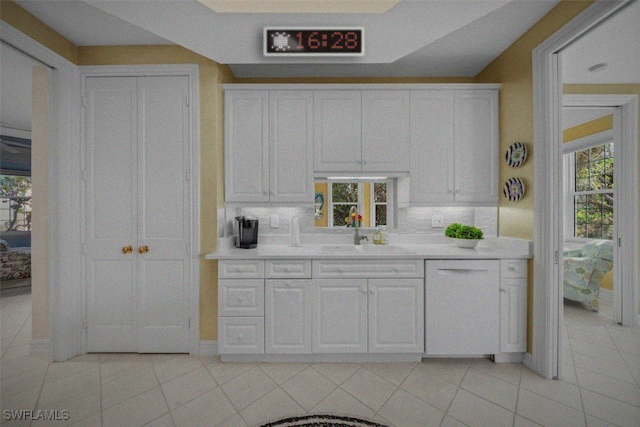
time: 16:28
